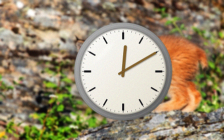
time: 12:10
